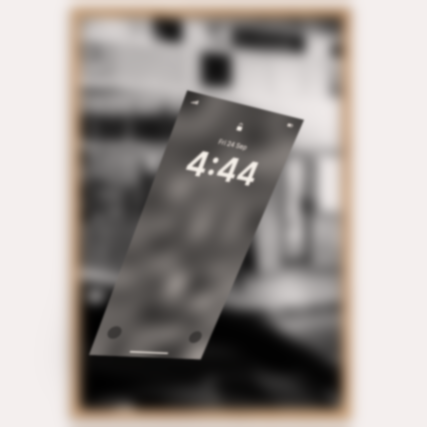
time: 4:44
